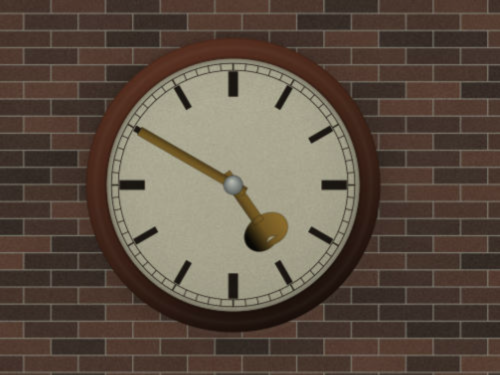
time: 4:50
